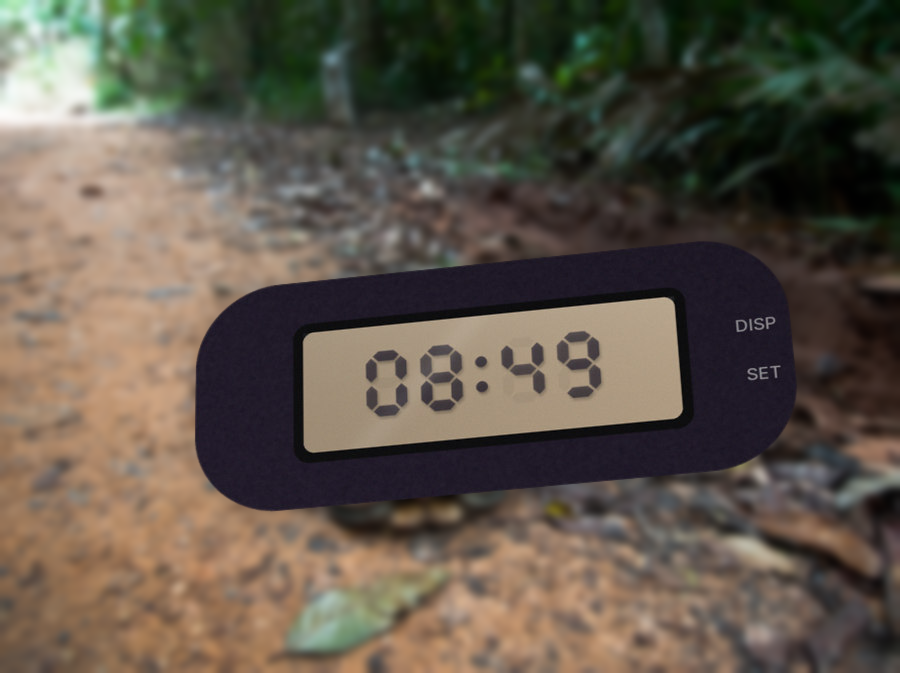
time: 8:49
